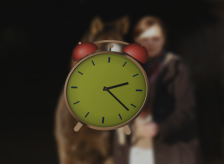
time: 2:22
